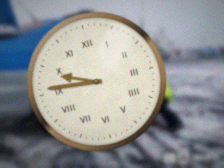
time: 9:46
